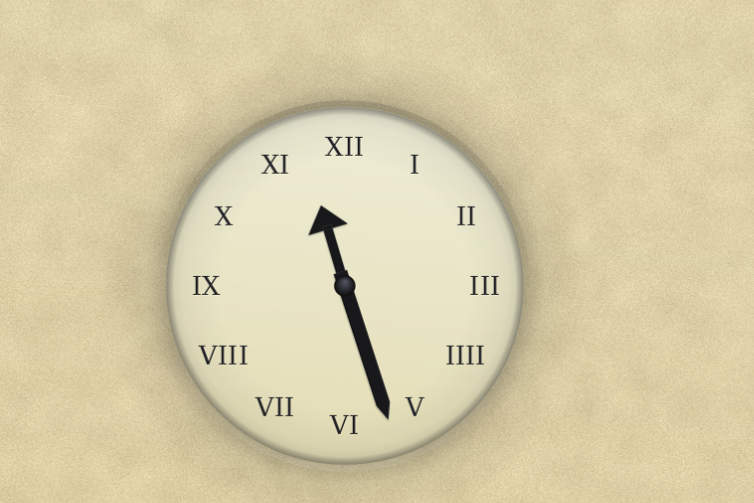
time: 11:27
